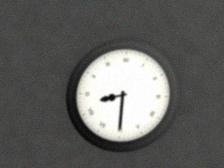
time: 8:30
